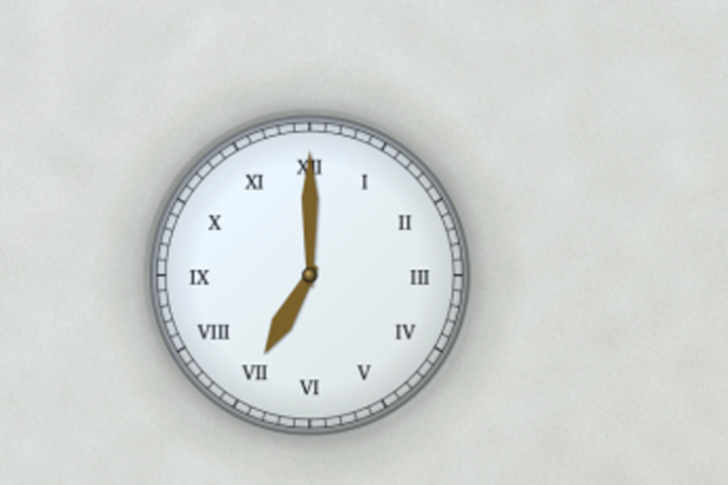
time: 7:00
